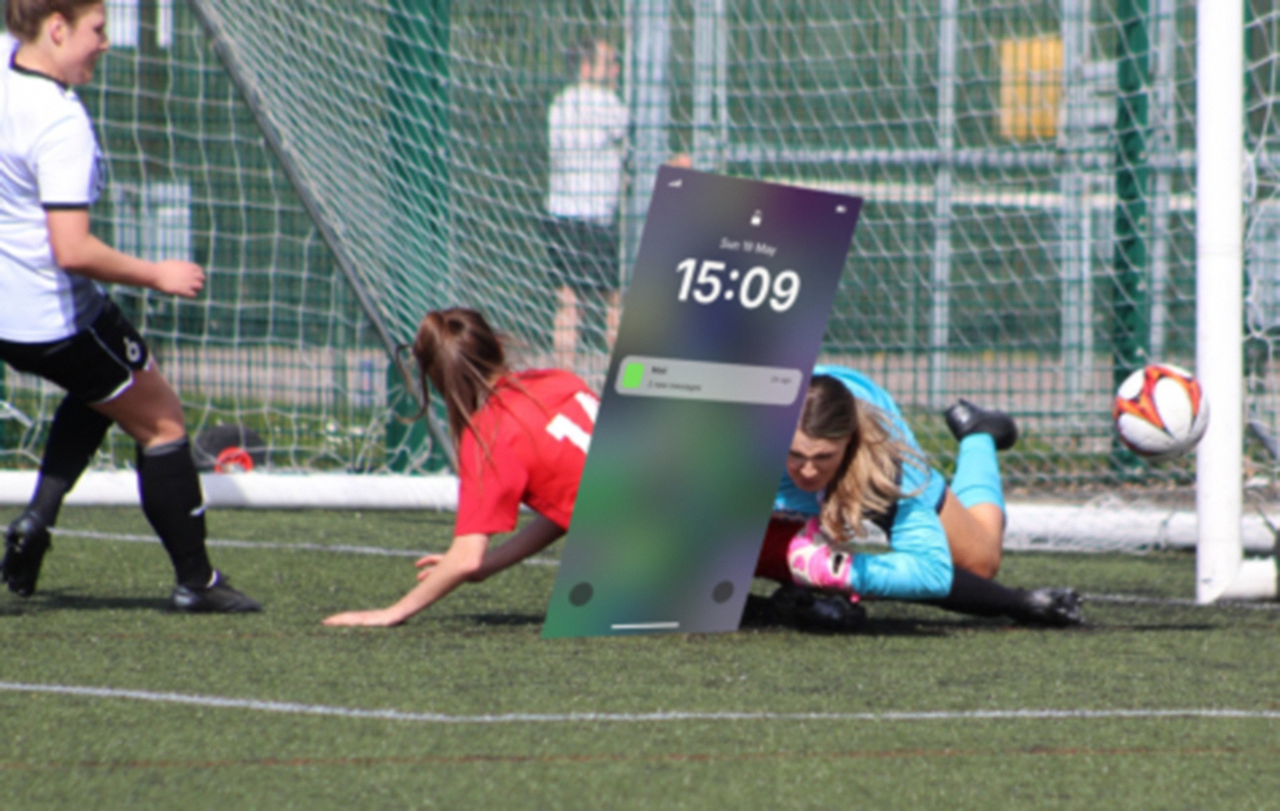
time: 15:09
